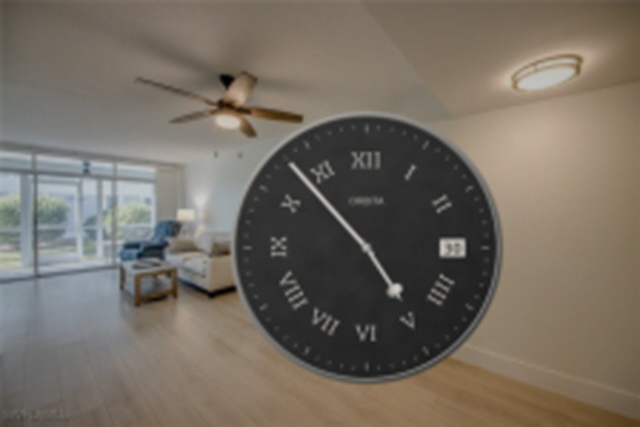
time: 4:53
